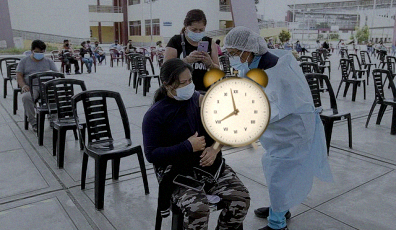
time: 7:58
